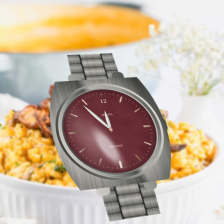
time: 11:54
